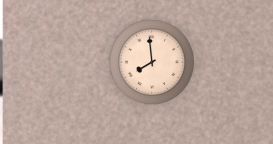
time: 7:59
